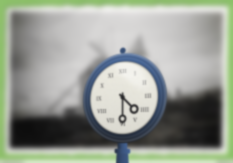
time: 4:30
